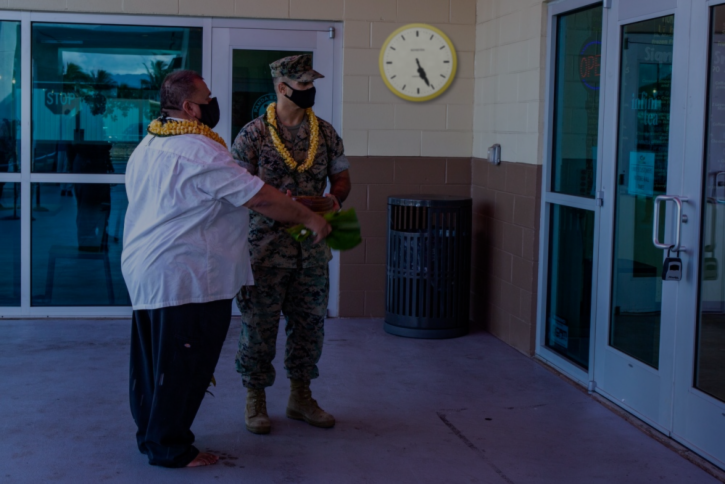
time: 5:26
